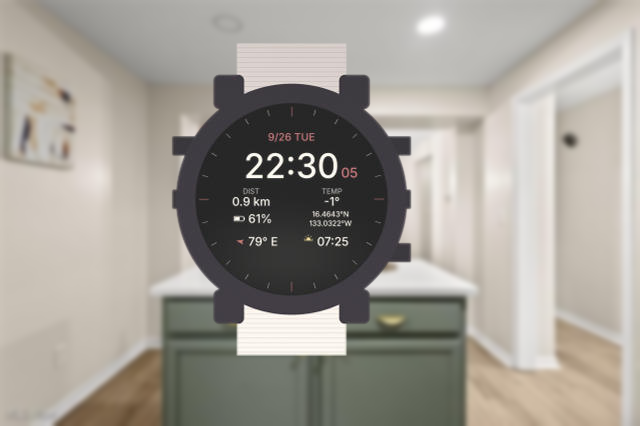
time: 22:30:05
